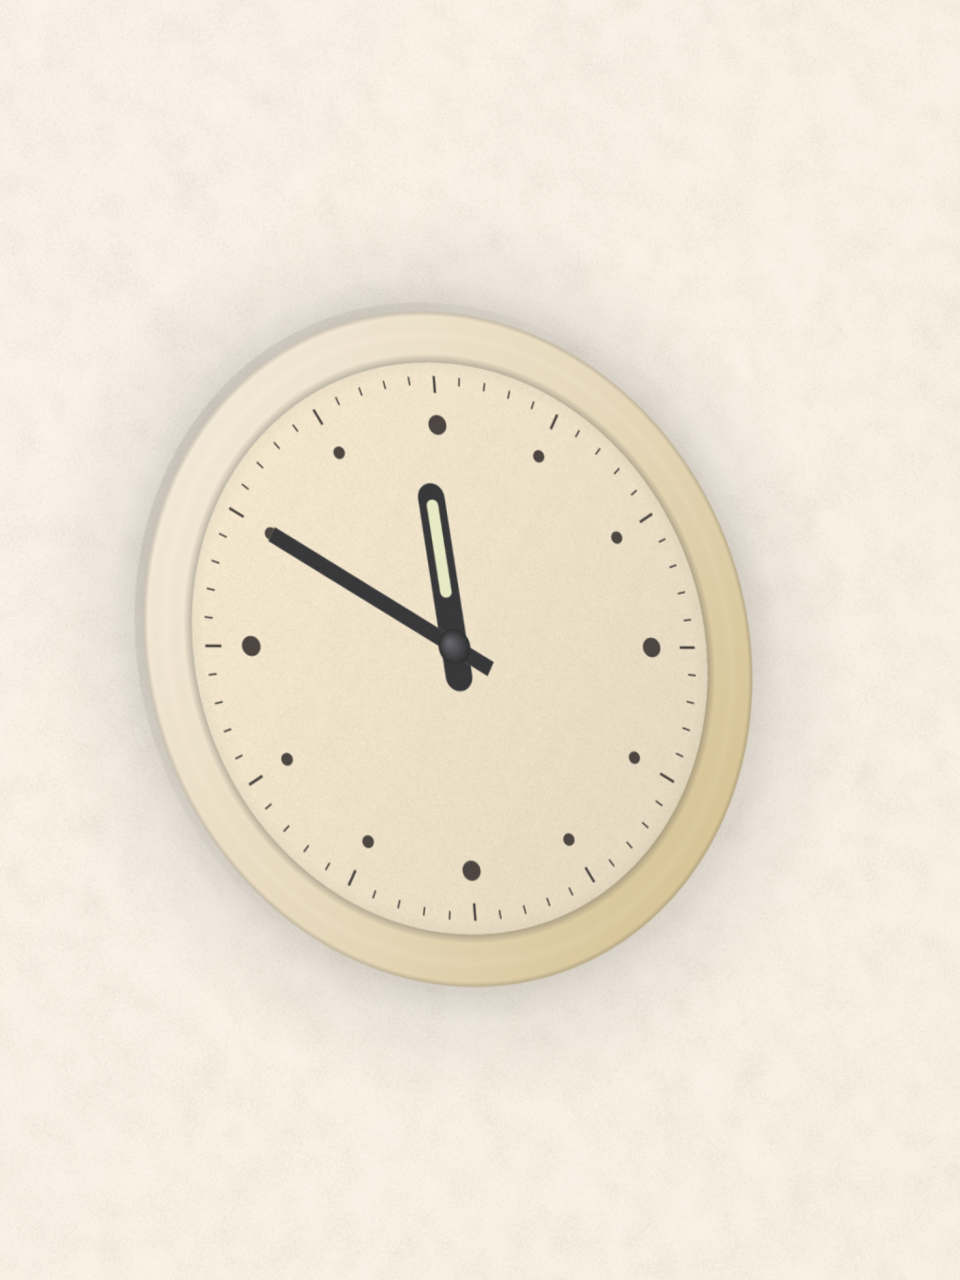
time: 11:50
